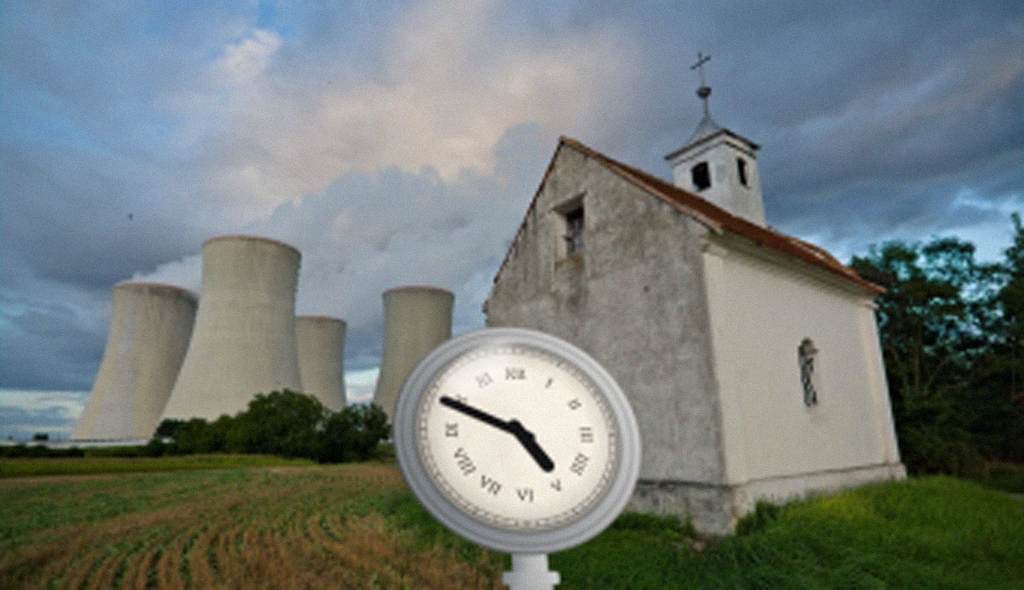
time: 4:49
